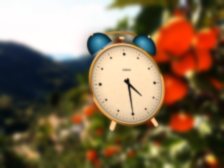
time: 4:30
